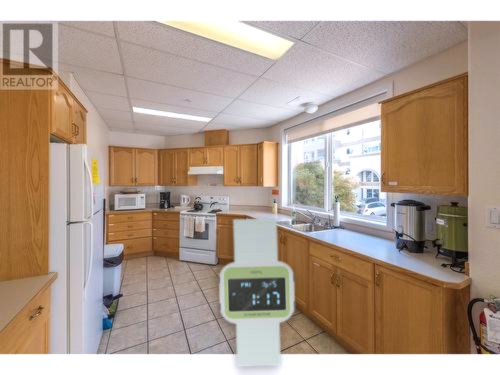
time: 1:17
